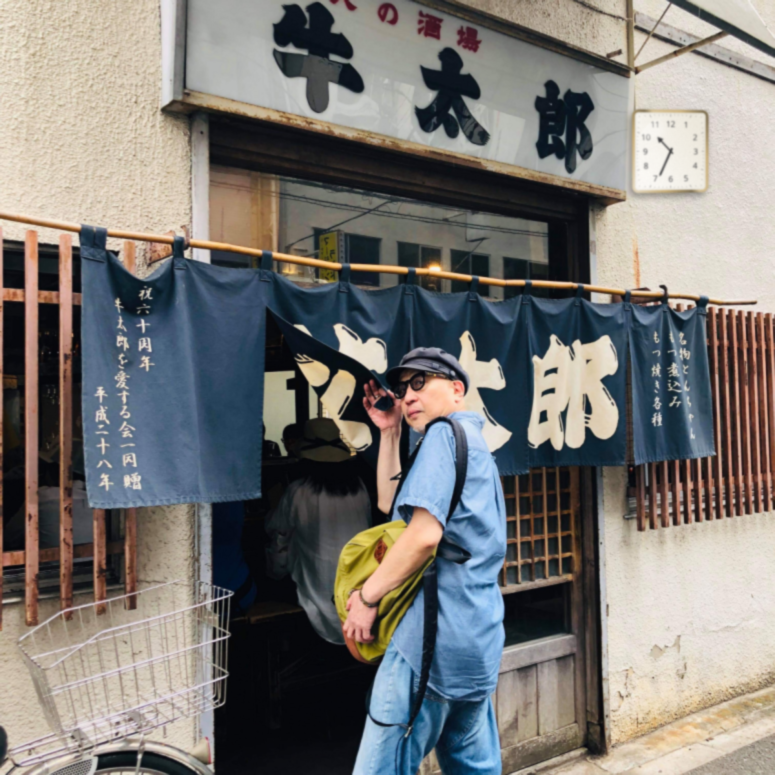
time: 10:34
